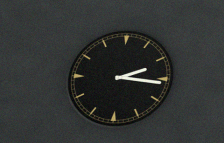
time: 2:16
